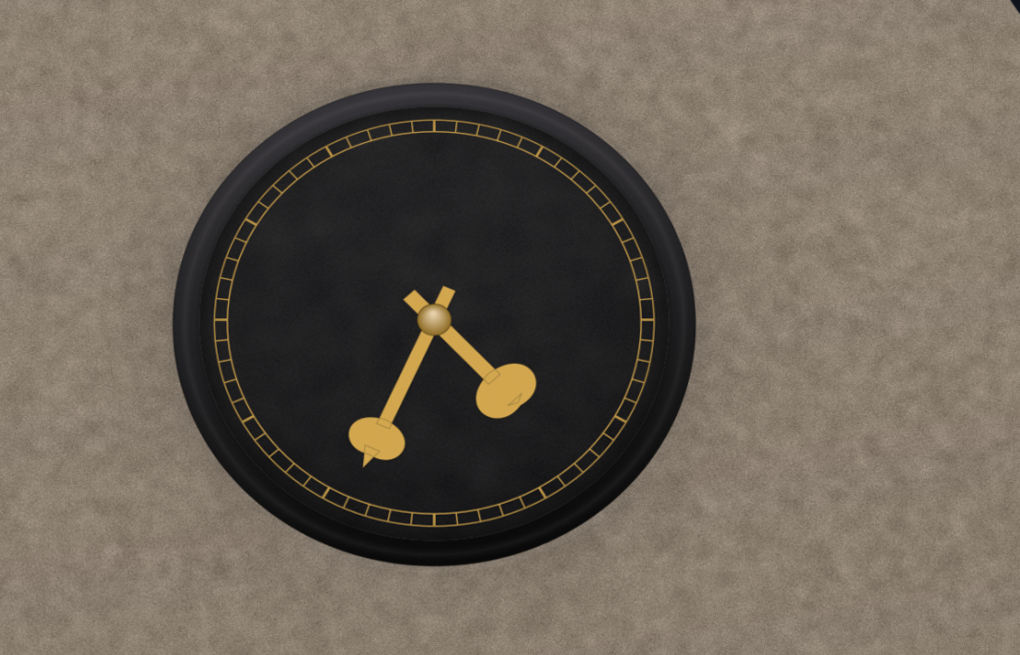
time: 4:34
